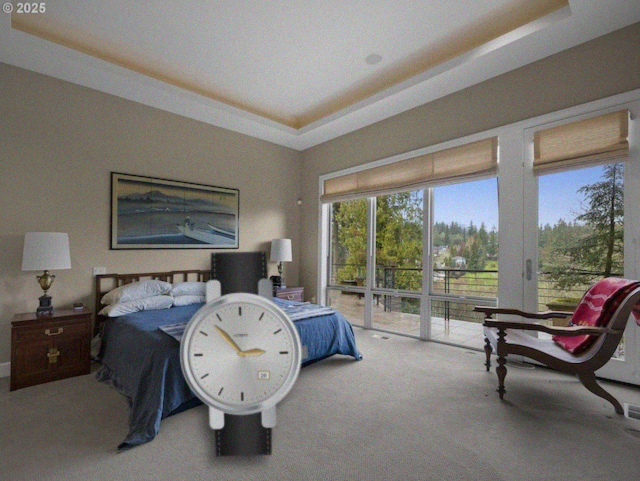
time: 2:53
